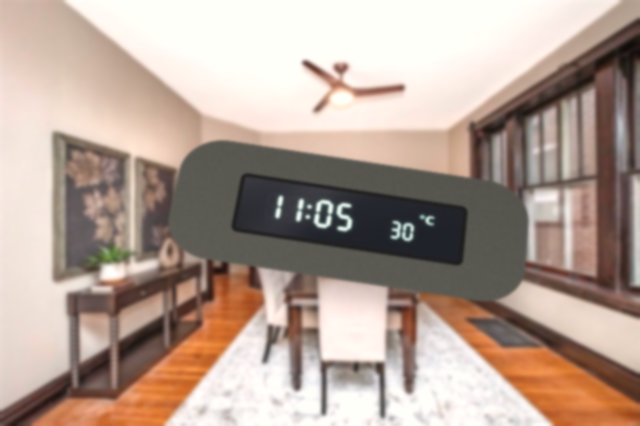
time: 11:05
